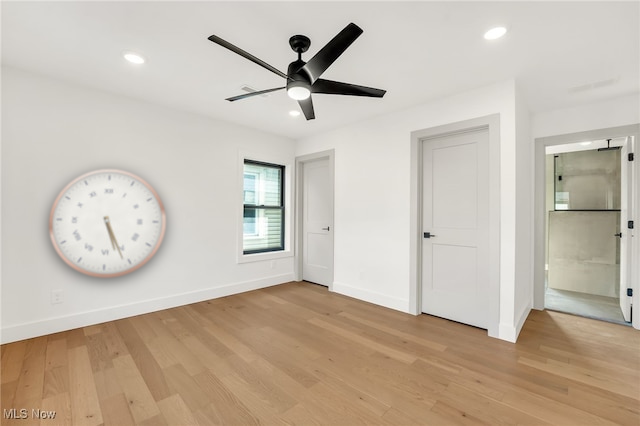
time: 5:26
